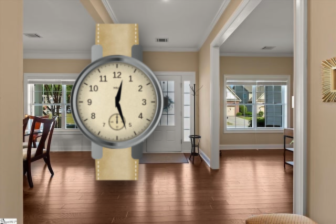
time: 12:27
